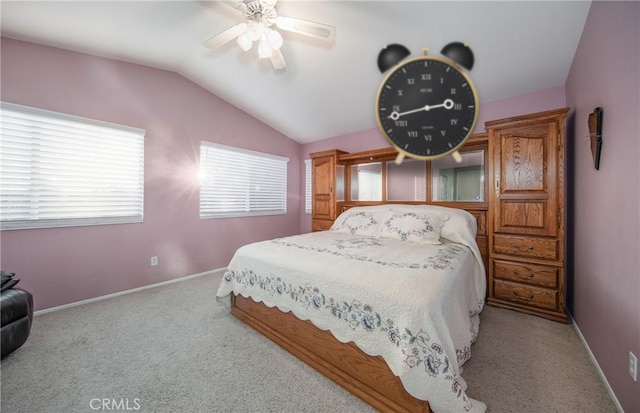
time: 2:43
